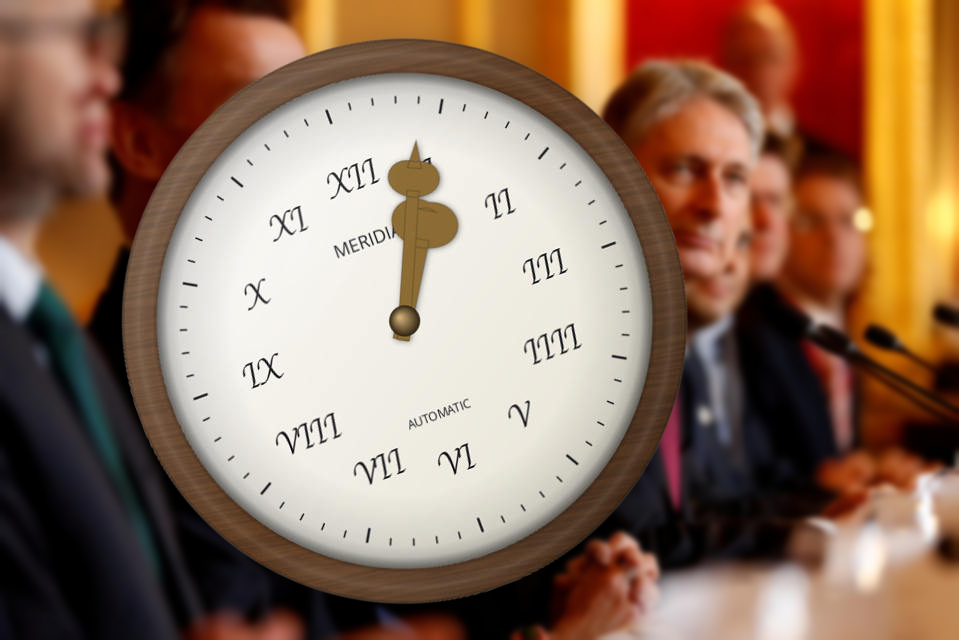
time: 1:04
